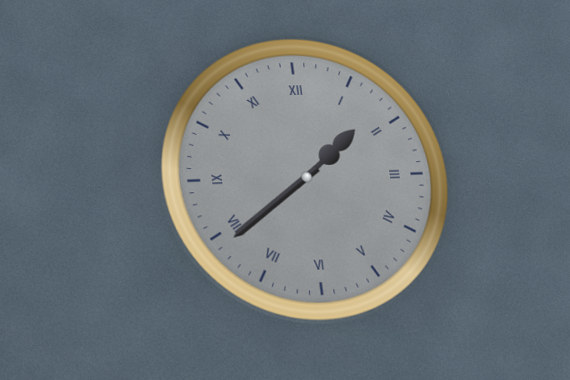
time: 1:39
